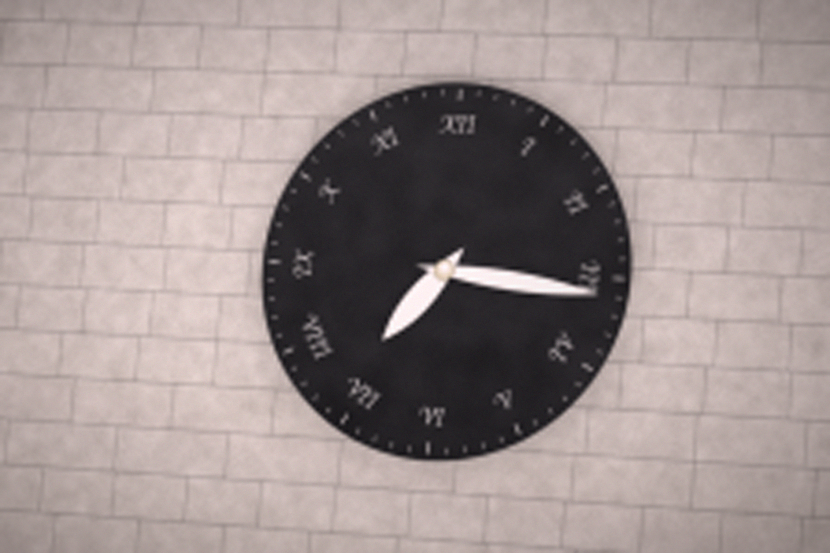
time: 7:16
